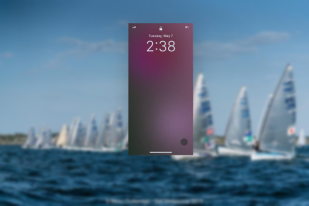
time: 2:38
